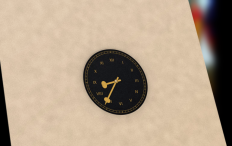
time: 8:36
